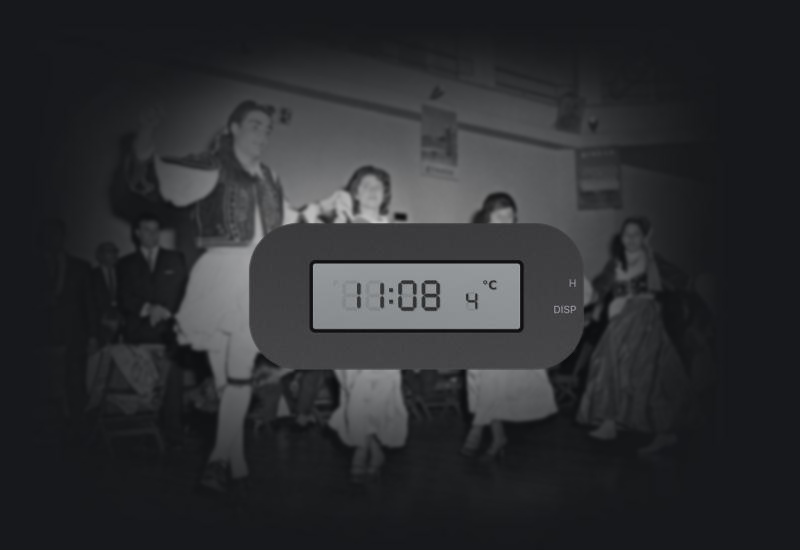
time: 11:08
